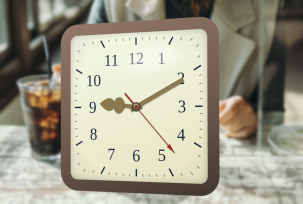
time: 9:10:23
